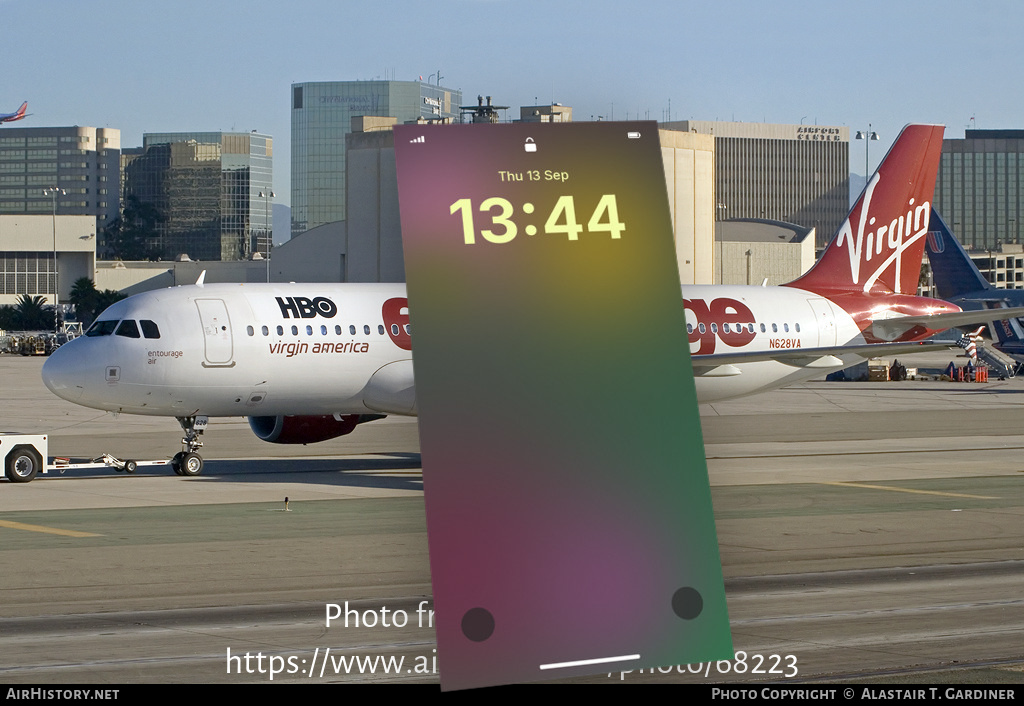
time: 13:44
